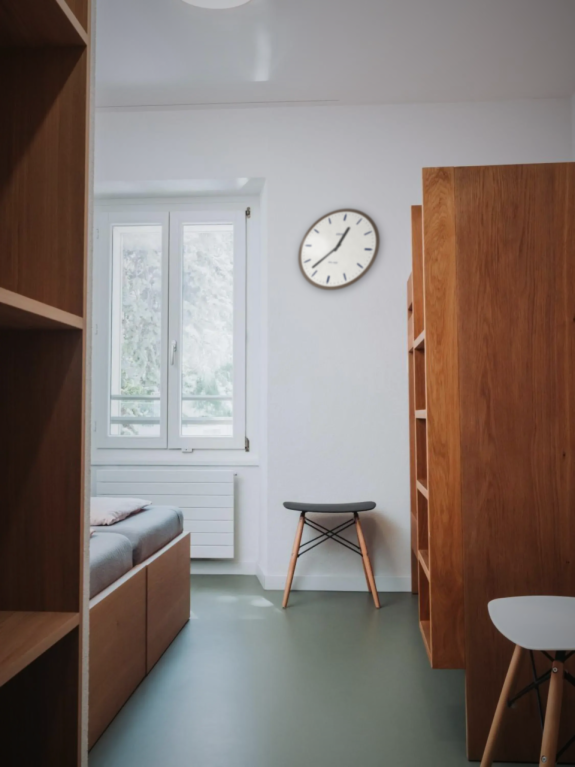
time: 12:37
